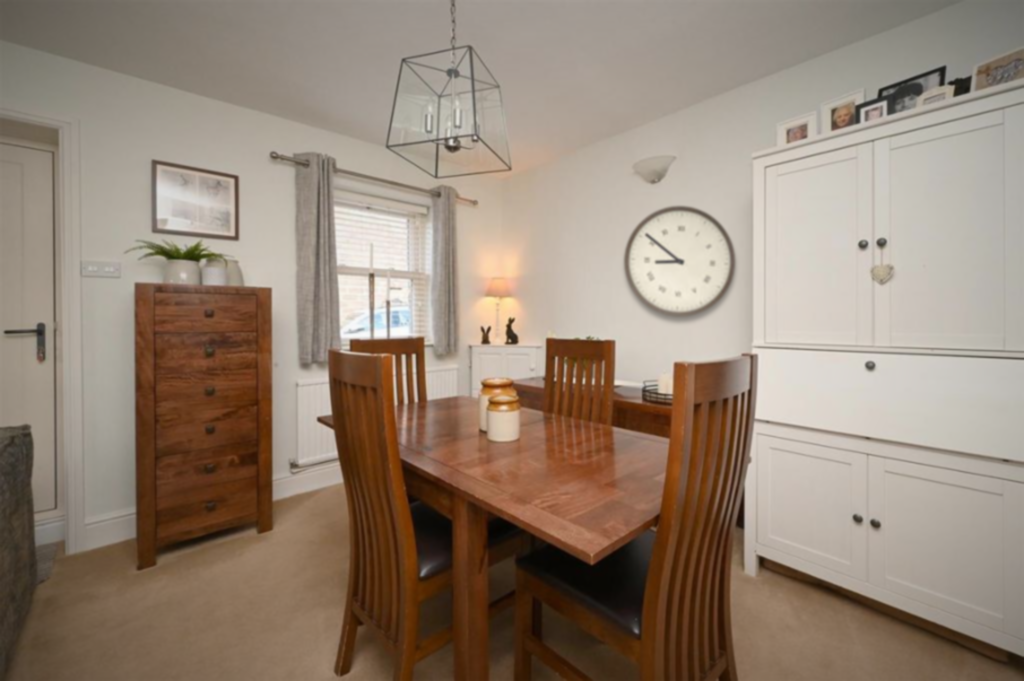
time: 8:51
